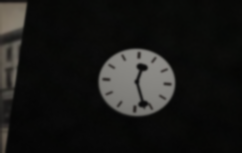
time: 12:27
